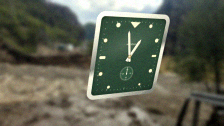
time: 12:58
